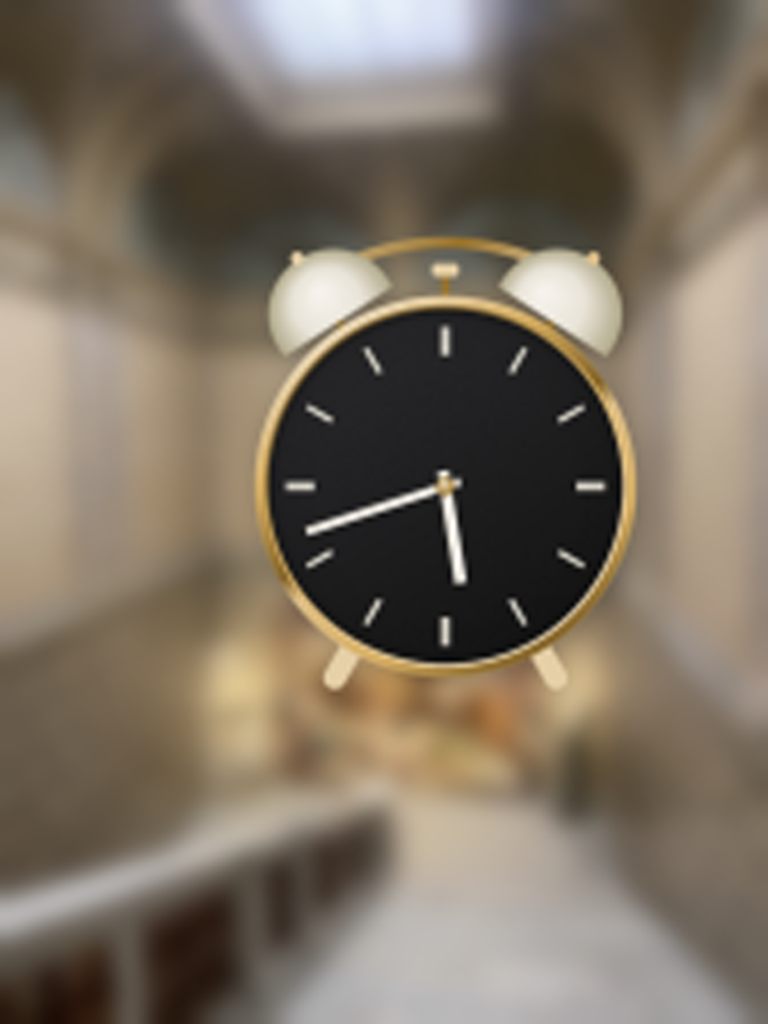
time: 5:42
